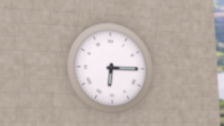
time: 6:15
